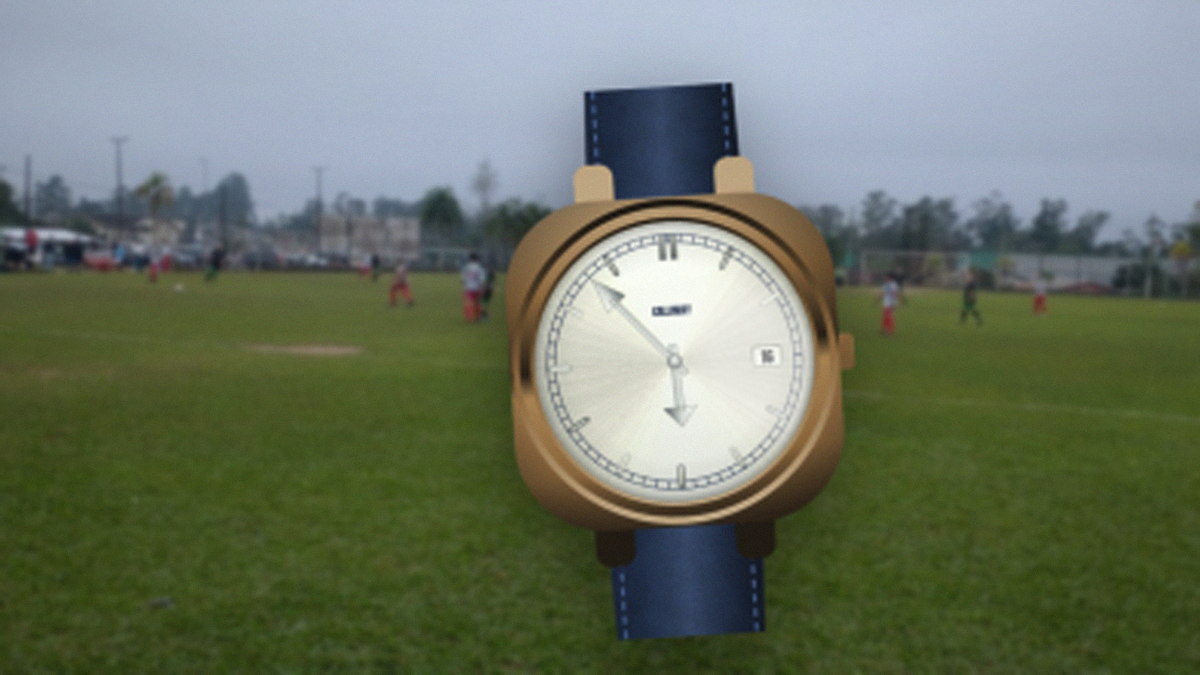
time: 5:53
